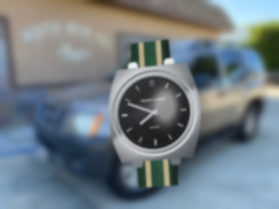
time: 7:49
